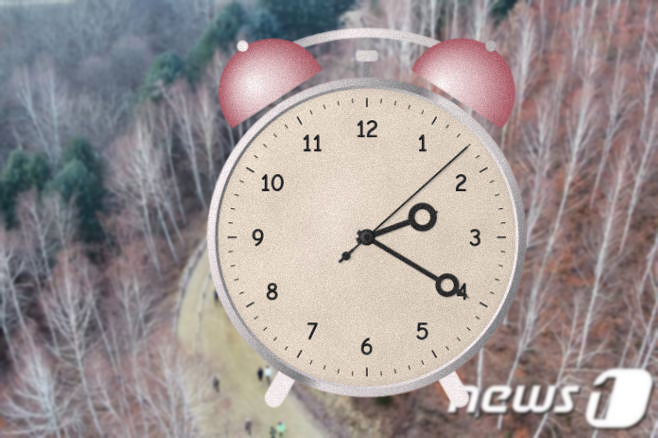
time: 2:20:08
